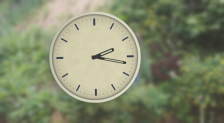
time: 2:17
